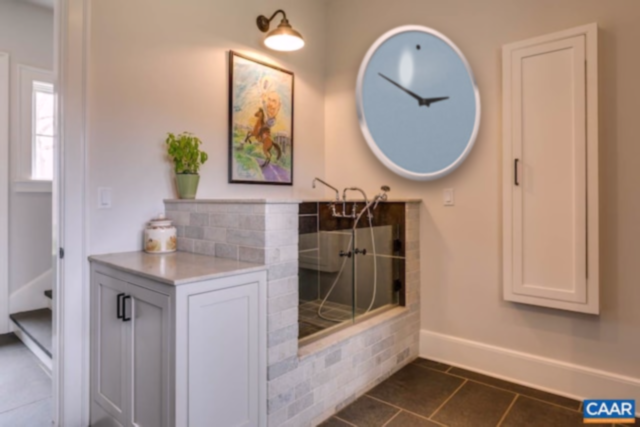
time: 2:50
